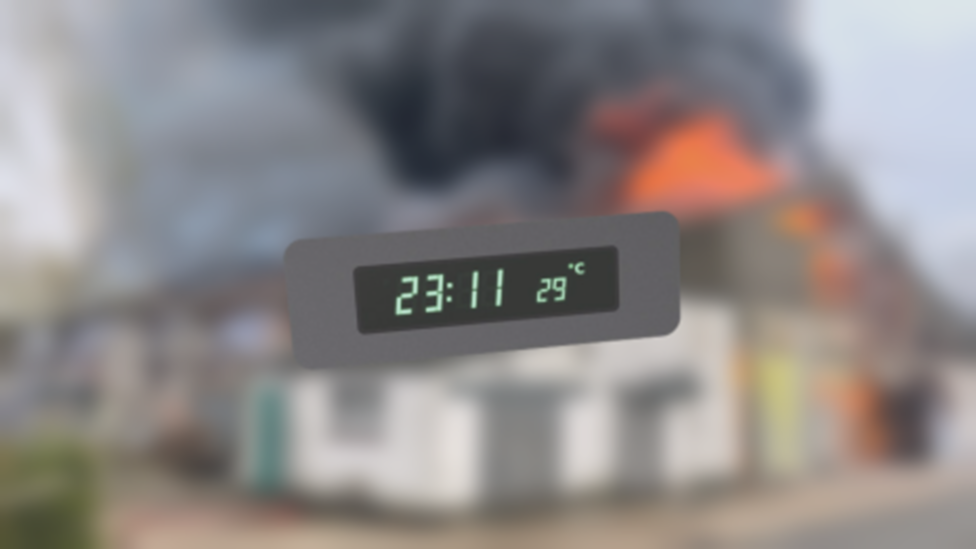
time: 23:11
